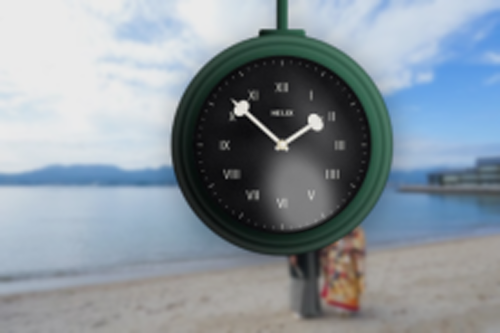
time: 1:52
